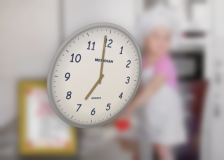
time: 6:59
